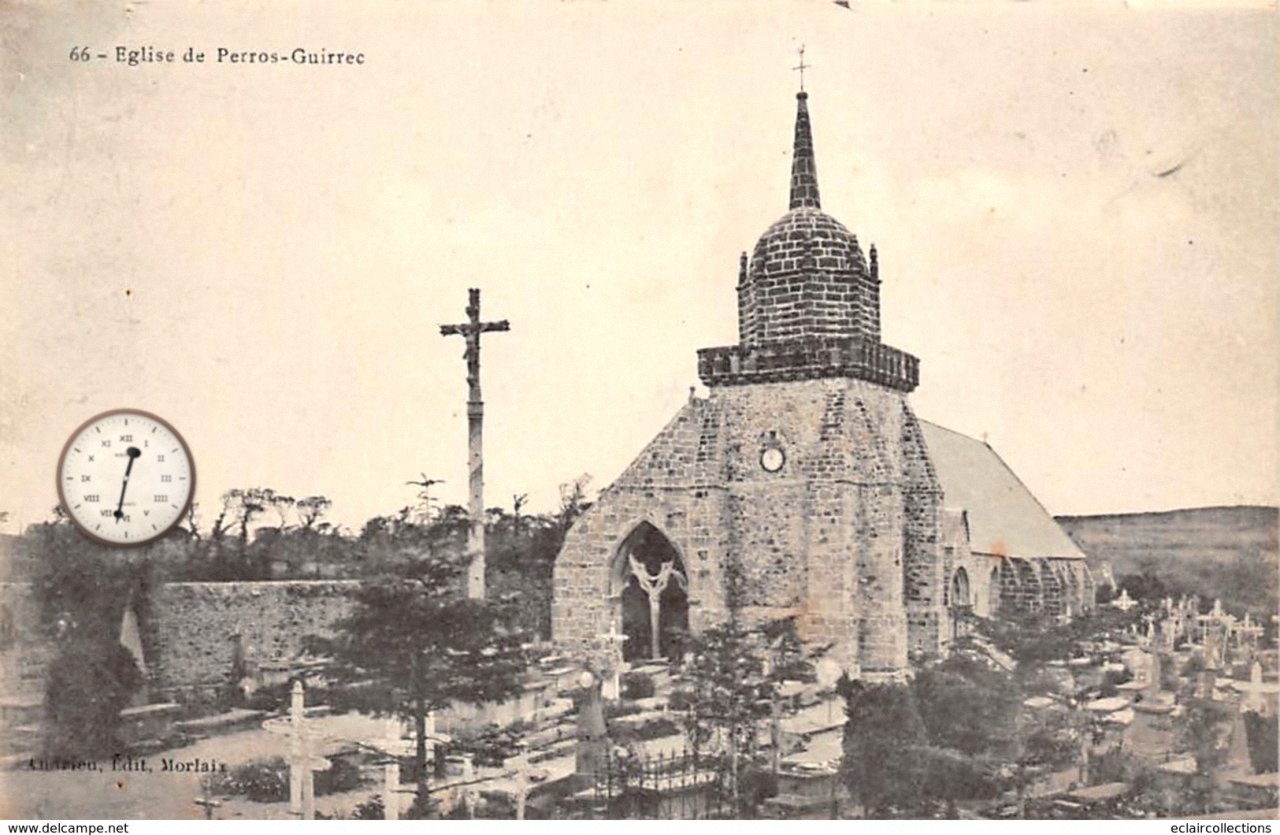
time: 12:32
